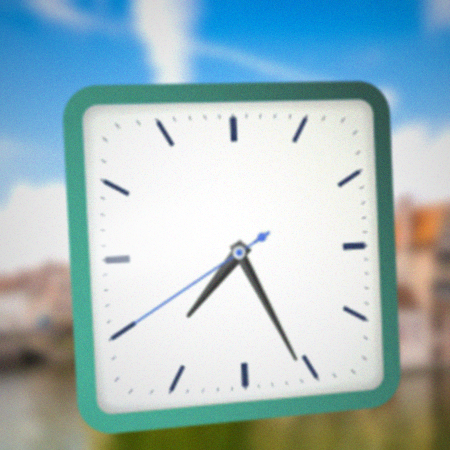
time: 7:25:40
